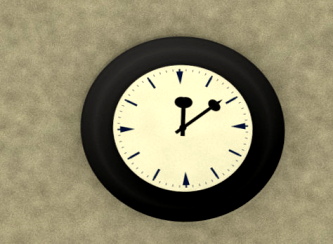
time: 12:09
